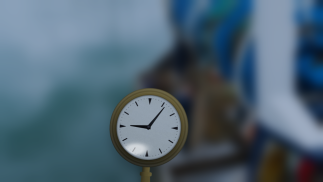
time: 9:06
